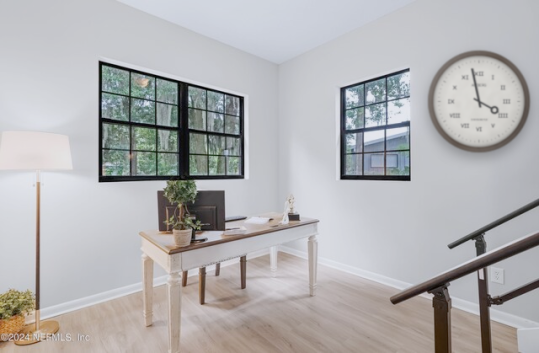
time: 3:58
